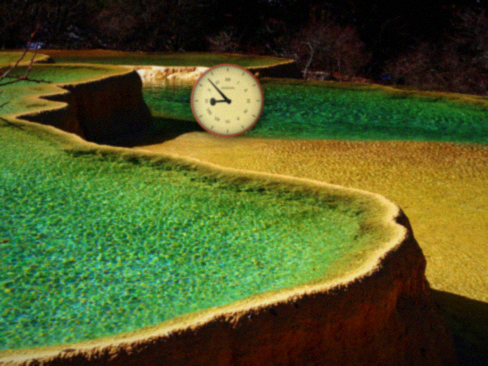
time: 8:53
